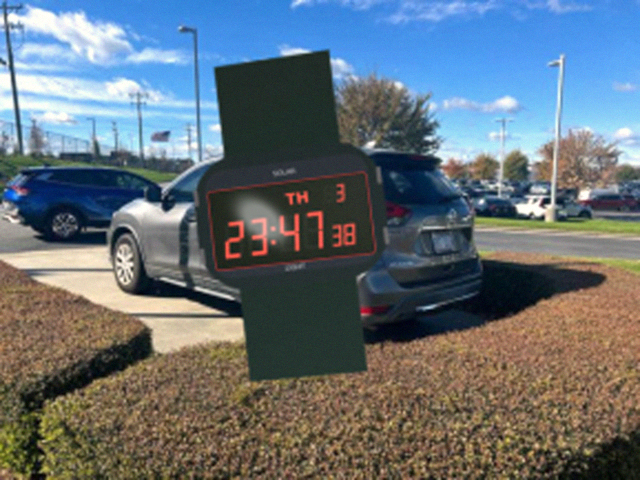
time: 23:47:38
